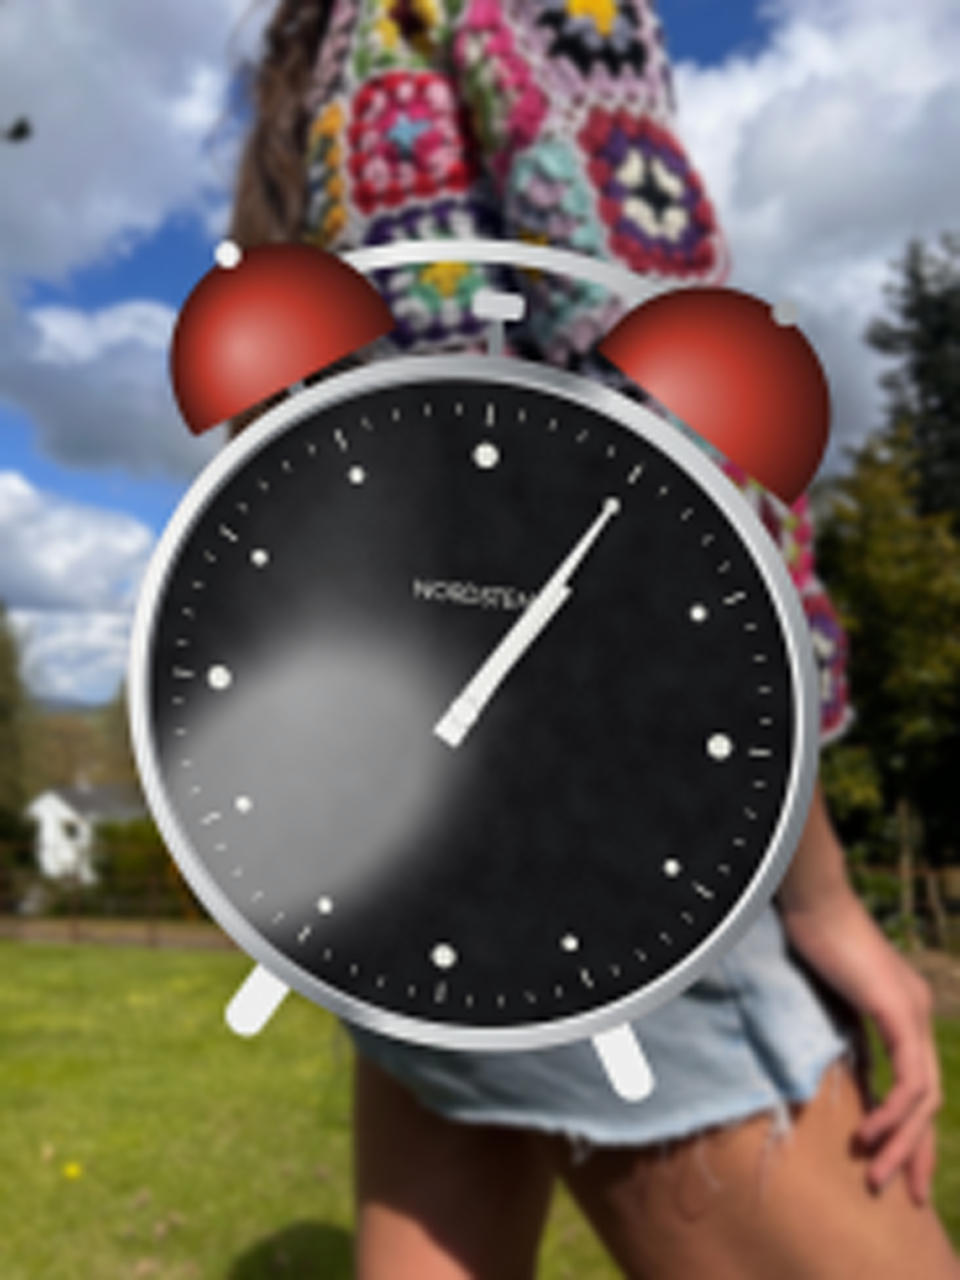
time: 1:05
